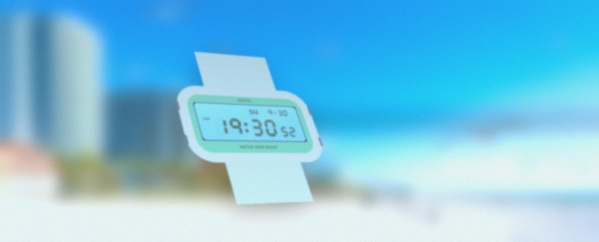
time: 19:30:52
